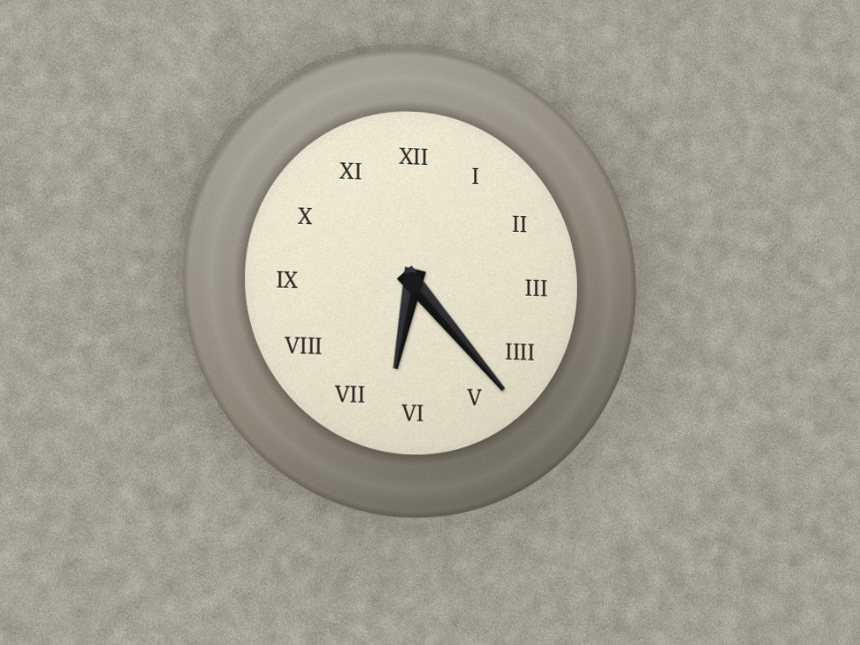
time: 6:23
